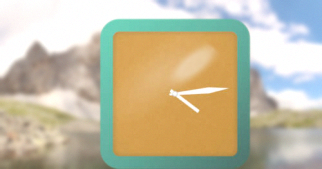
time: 4:14
